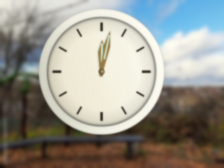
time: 12:02
